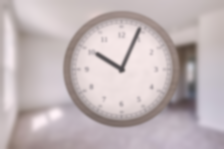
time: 10:04
